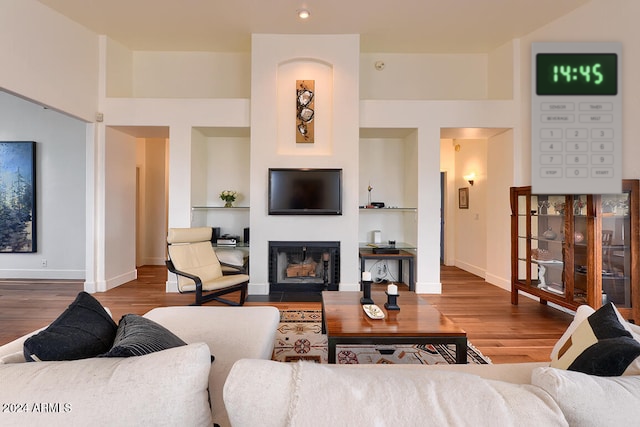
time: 14:45
